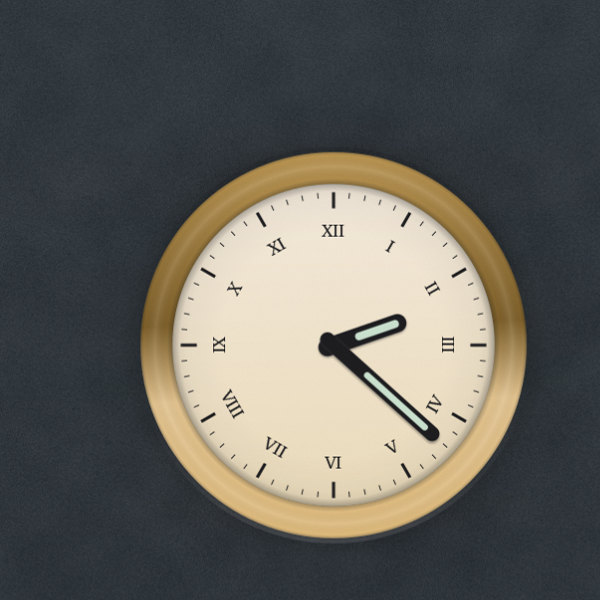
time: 2:22
